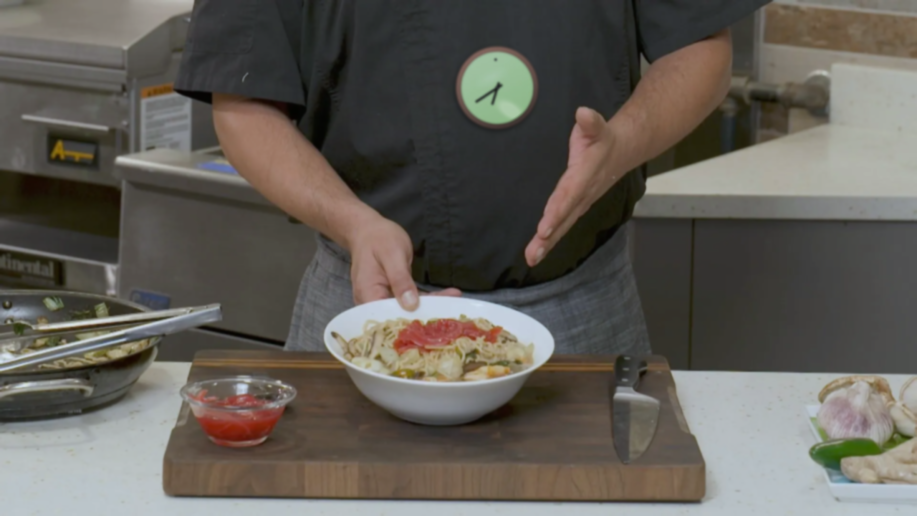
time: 6:40
